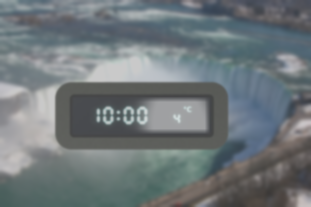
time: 10:00
